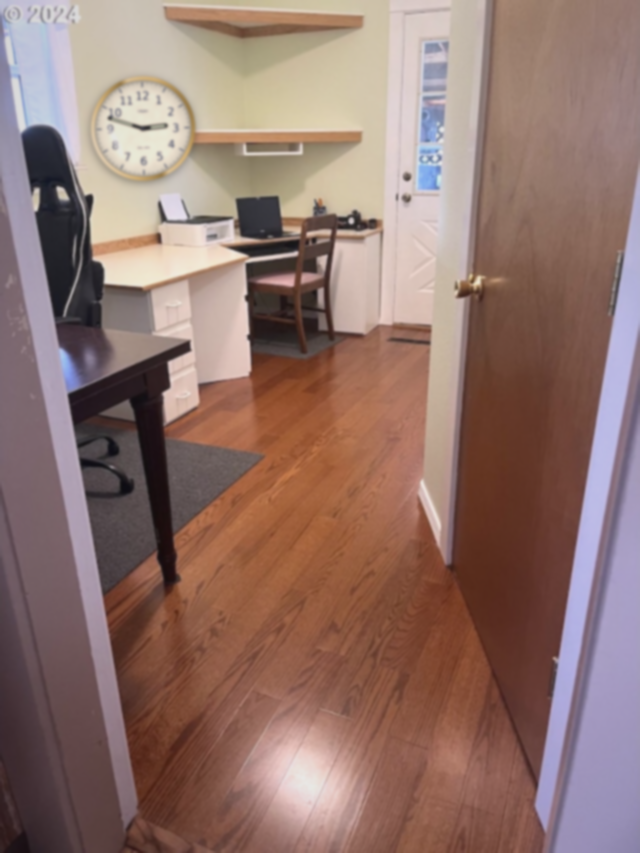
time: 2:48
